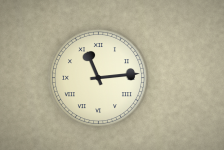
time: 11:14
